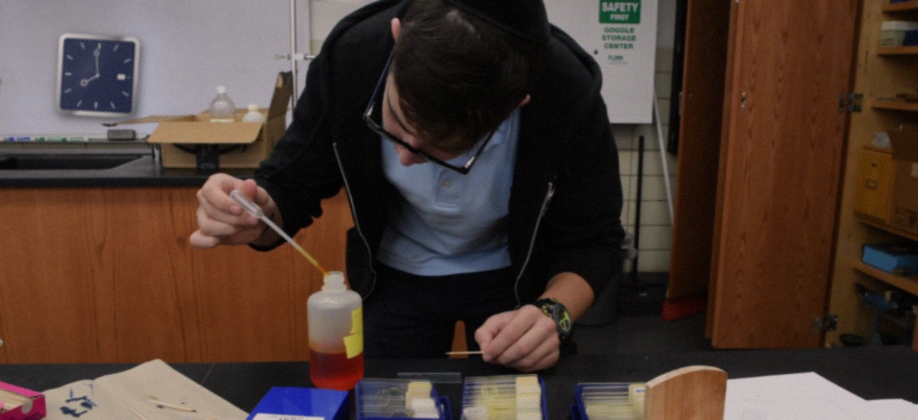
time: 7:59
